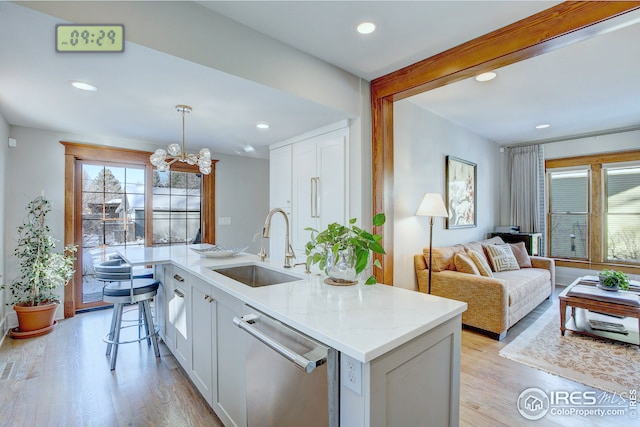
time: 9:29
